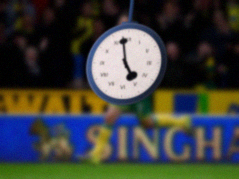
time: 4:58
